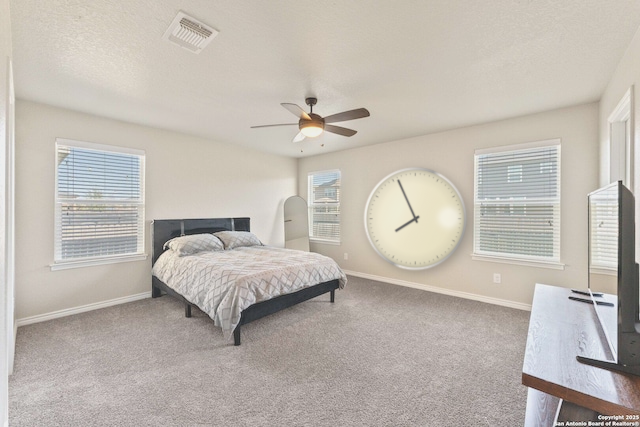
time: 7:56
